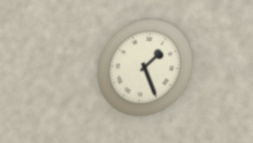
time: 1:25
